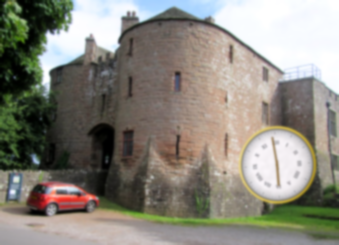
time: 5:59
